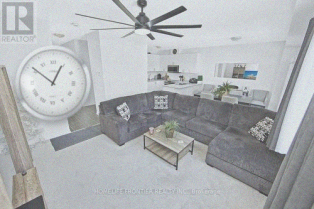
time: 12:51
